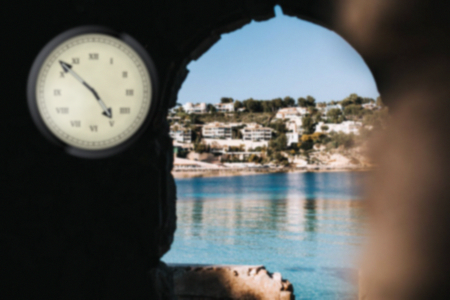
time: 4:52
